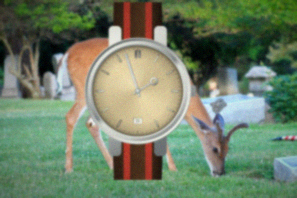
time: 1:57
